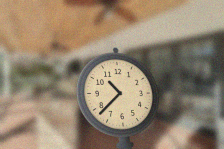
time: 10:38
